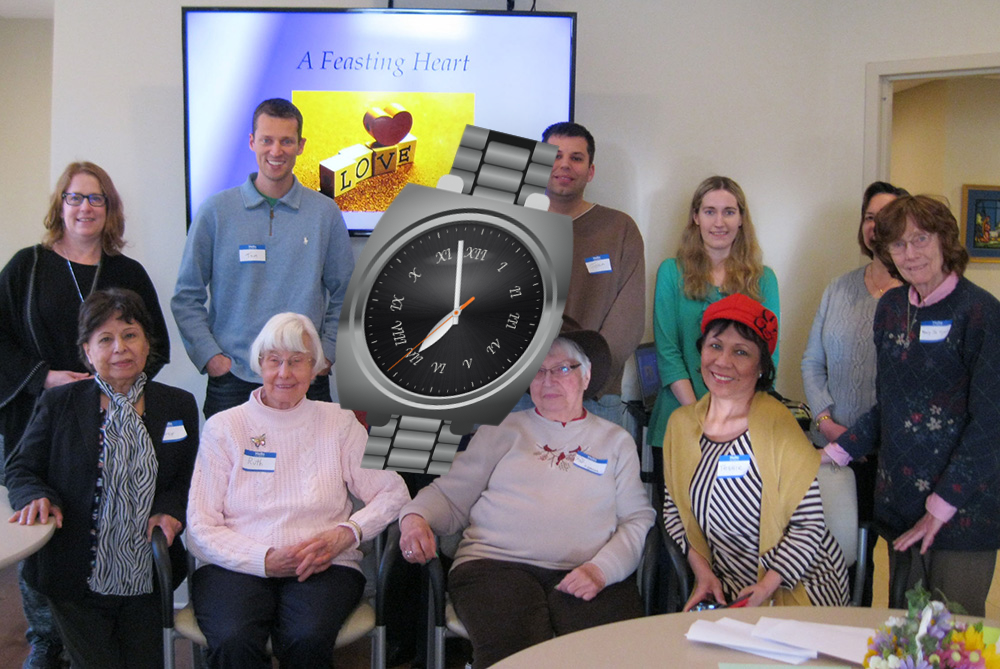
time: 6:57:36
